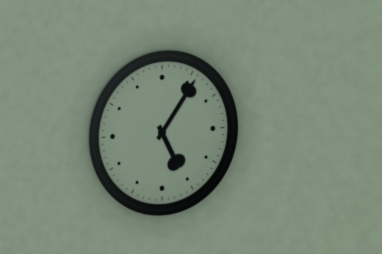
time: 5:06
